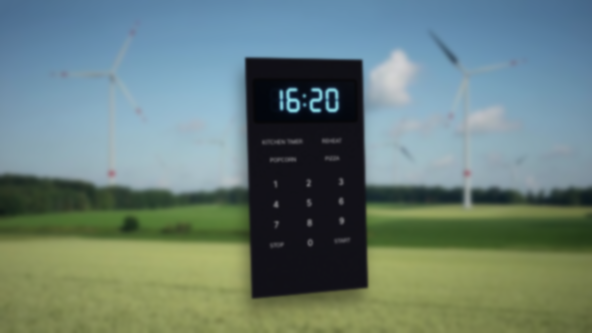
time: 16:20
